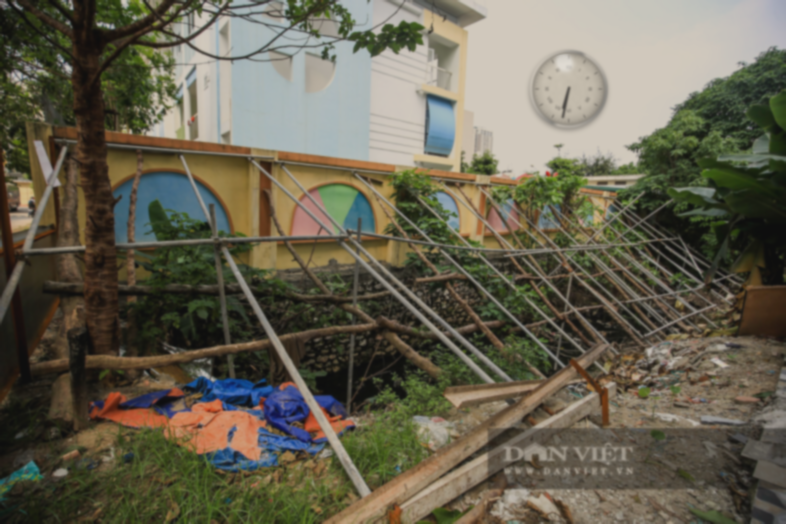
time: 6:32
